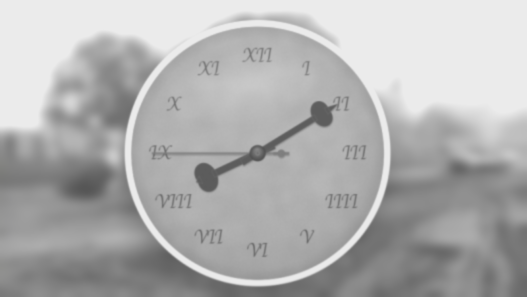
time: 8:09:45
